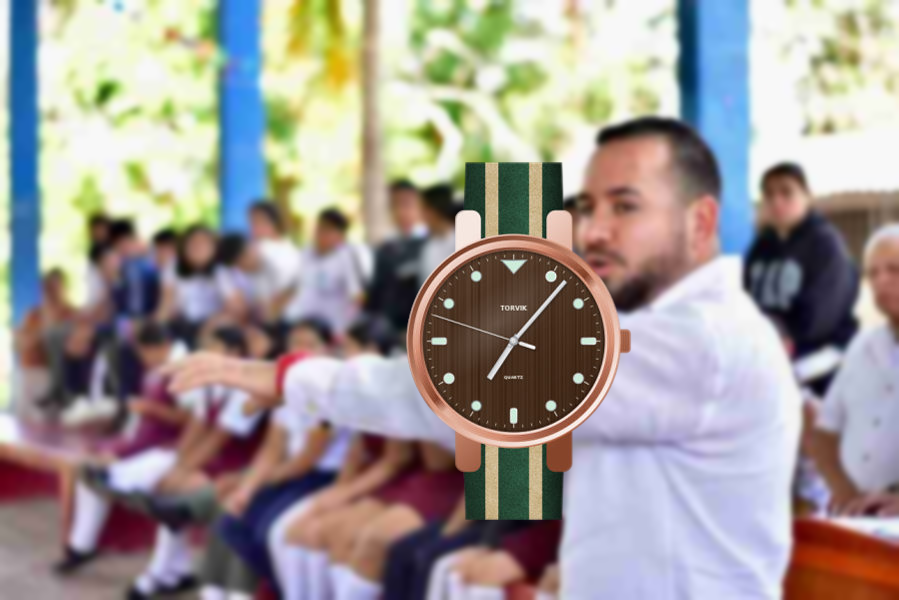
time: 7:06:48
